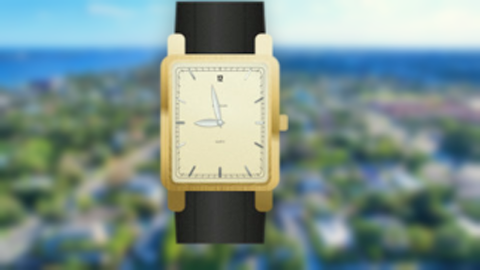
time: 8:58
